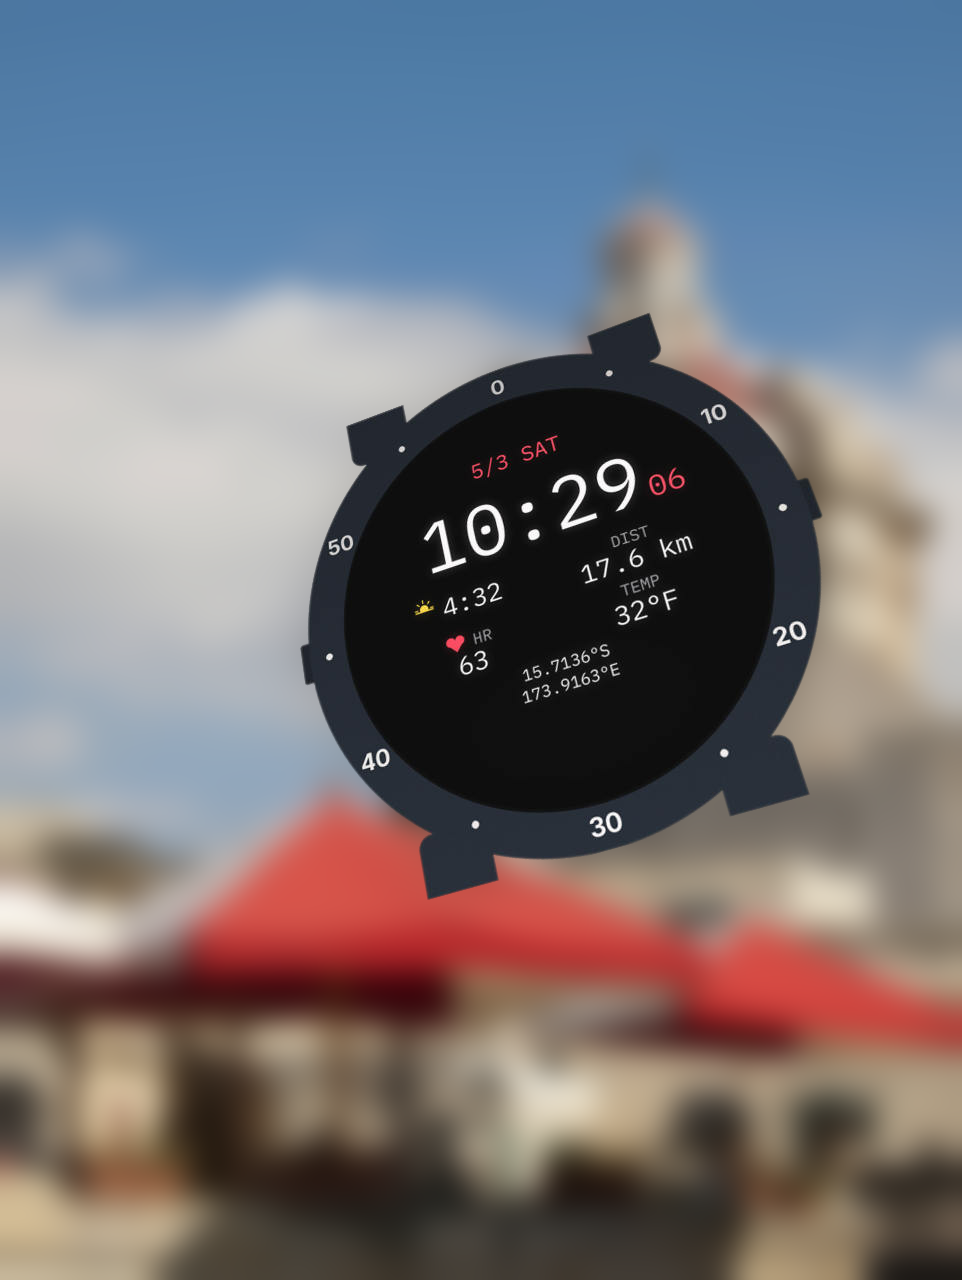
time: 10:29:06
